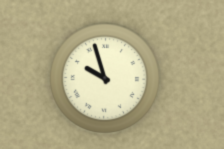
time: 9:57
